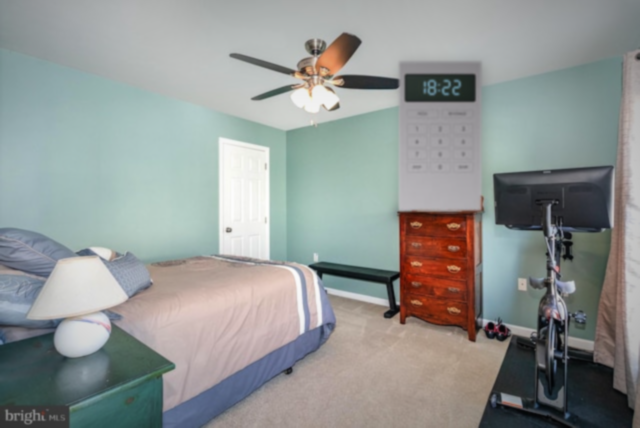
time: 18:22
